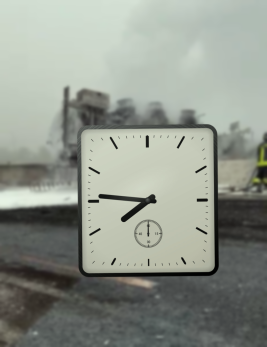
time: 7:46
